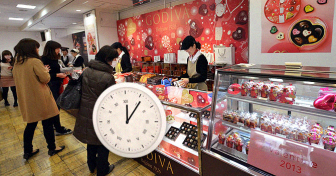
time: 12:06
